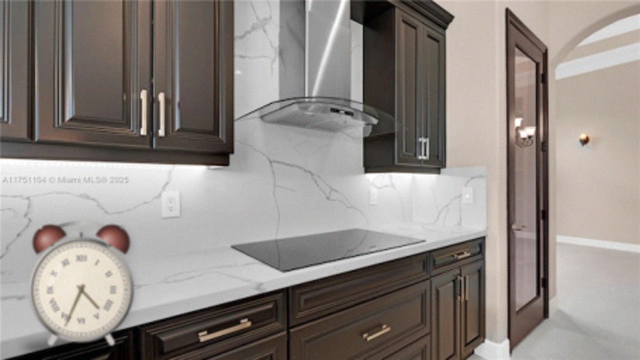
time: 4:34
